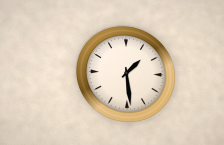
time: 1:29
